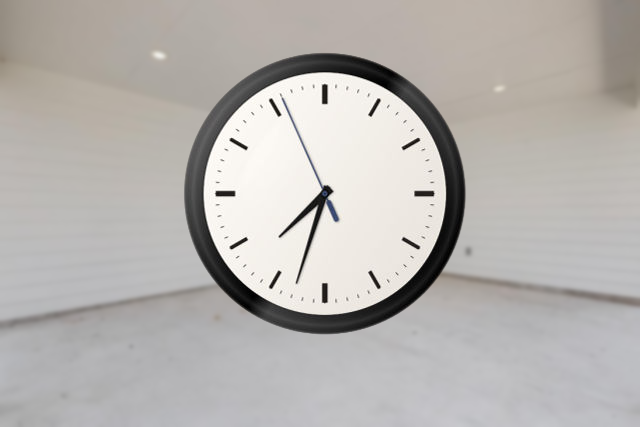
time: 7:32:56
